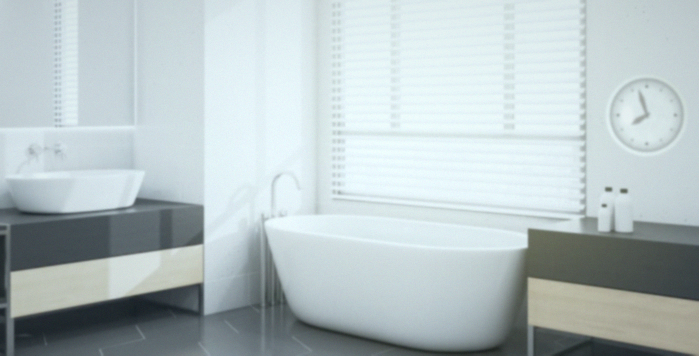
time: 7:57
